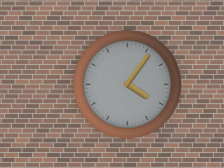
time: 4:06
